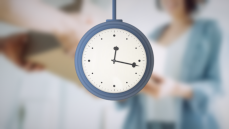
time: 12:17
